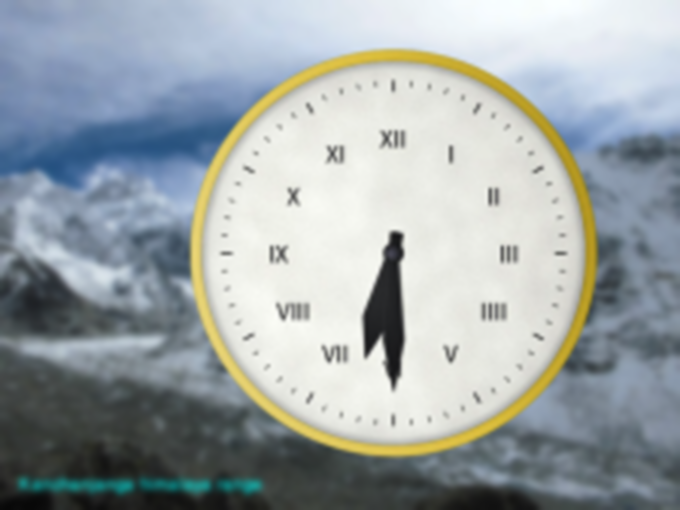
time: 6:30
